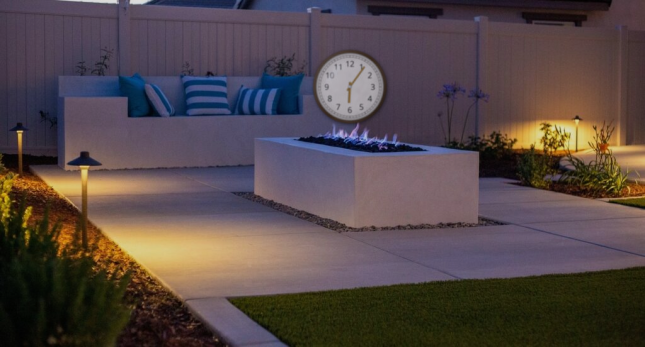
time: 6:06
